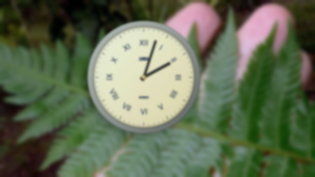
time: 2:03
